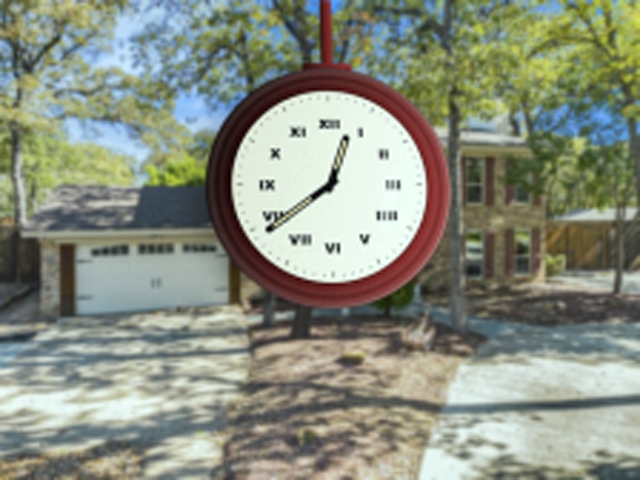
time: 12:39
